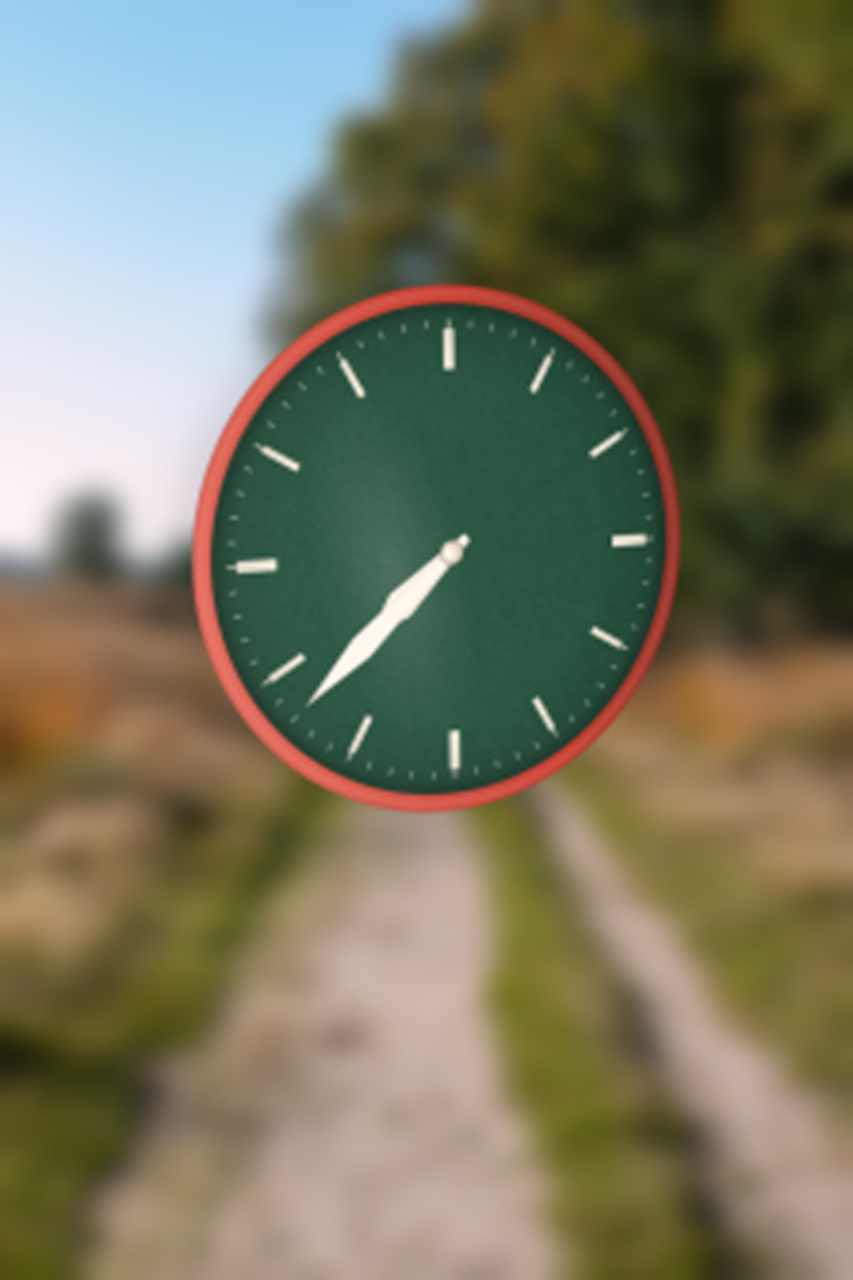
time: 7:38
